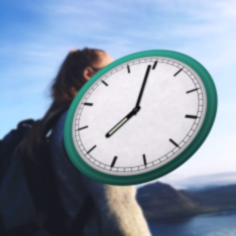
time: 6:59
